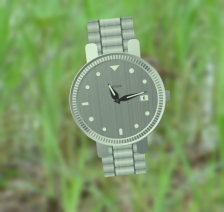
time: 11:13
